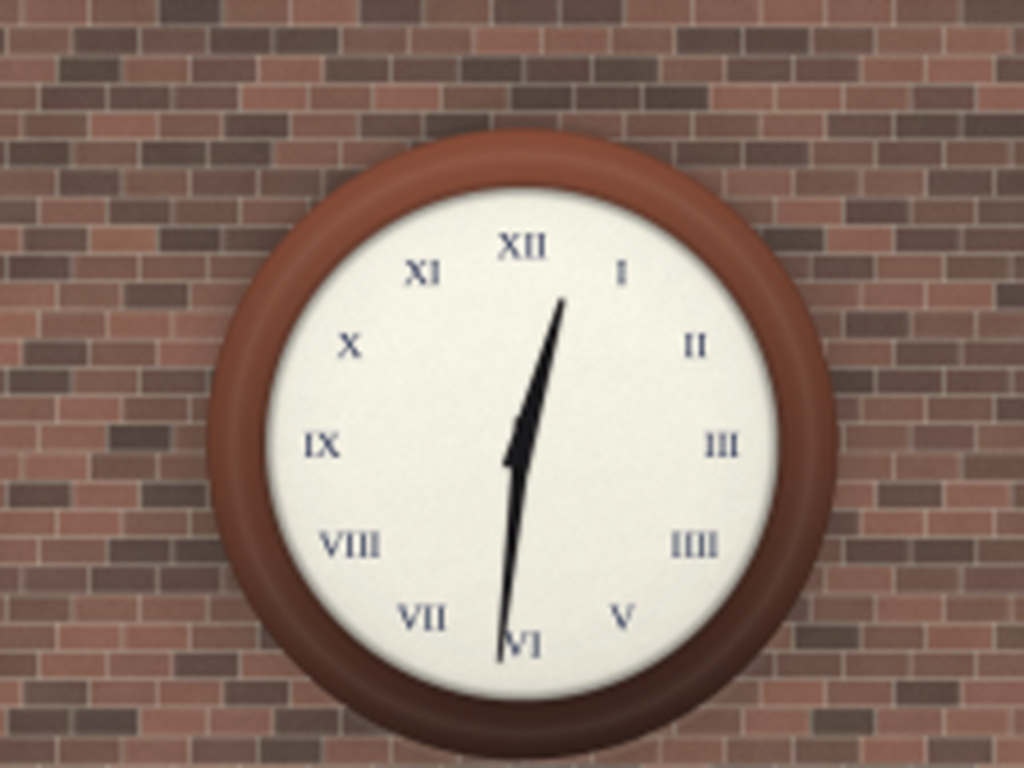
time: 12:31
